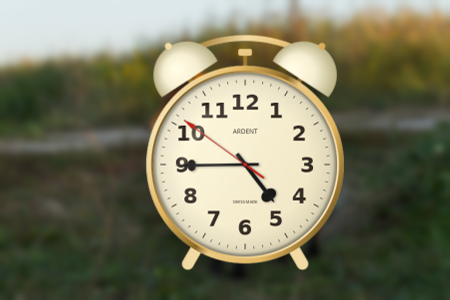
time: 4:44:51
